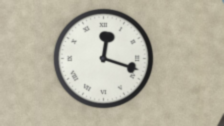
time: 12:18
